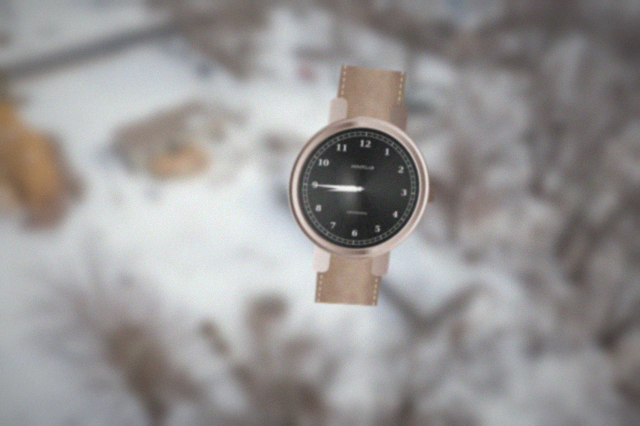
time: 8:45
